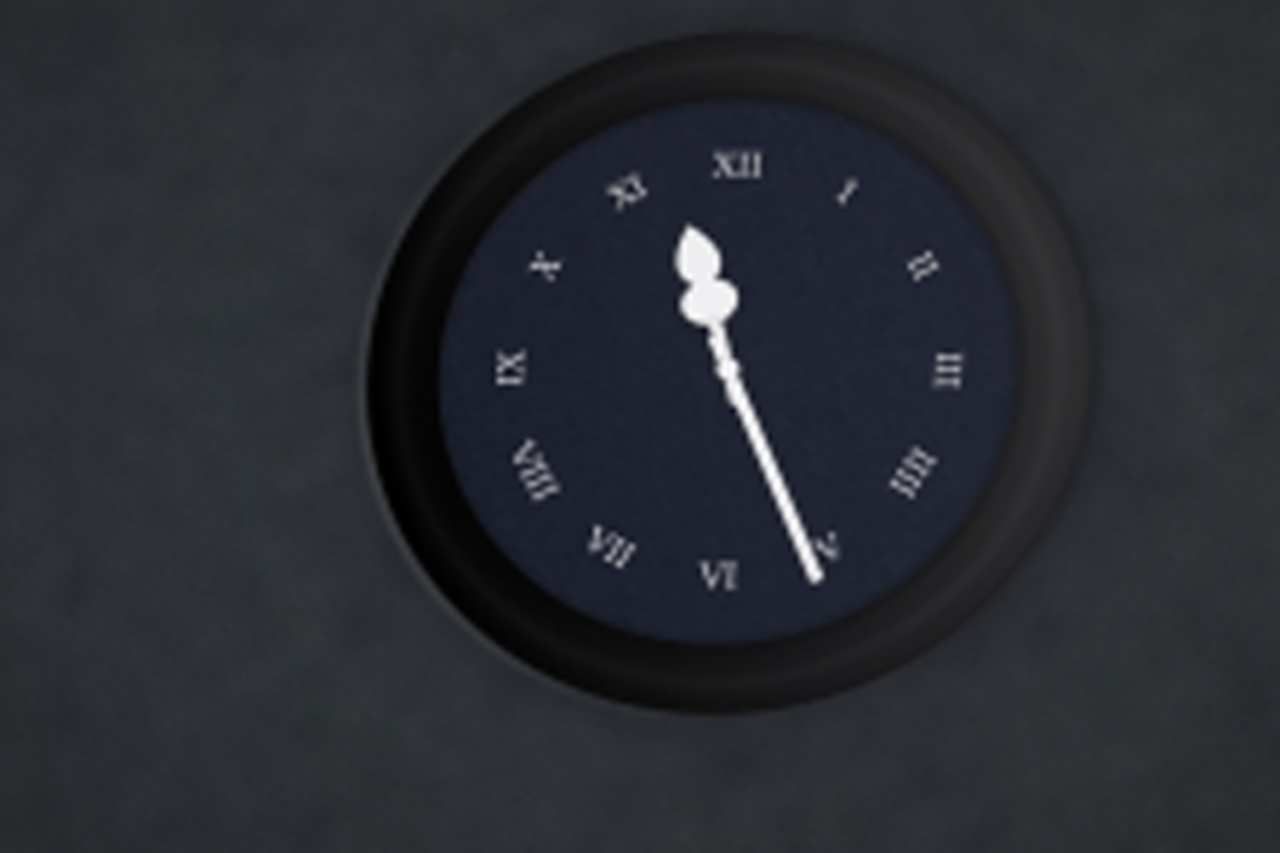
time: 11:26
